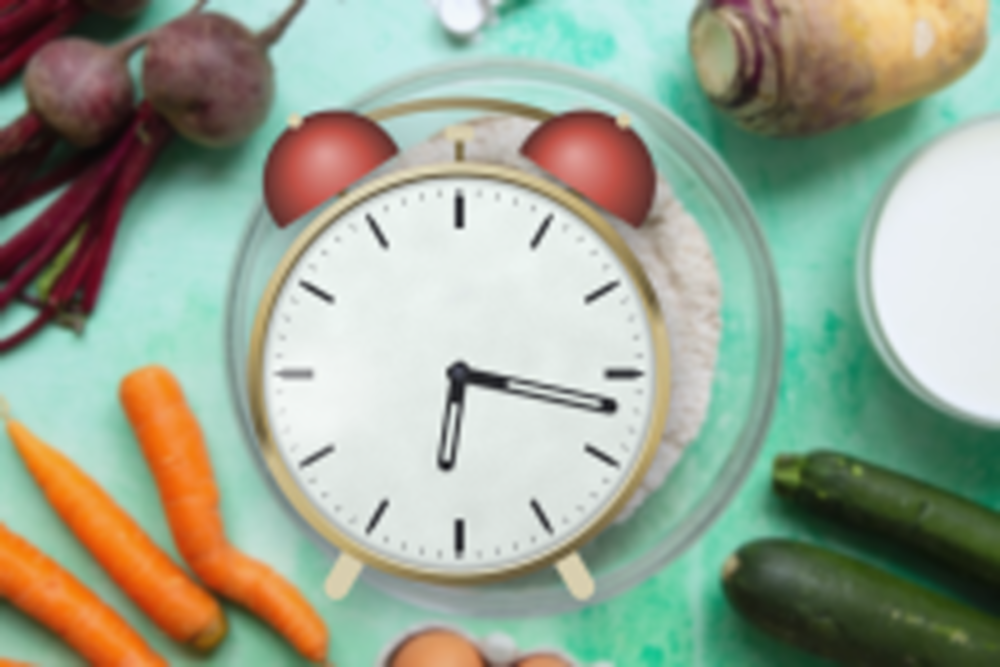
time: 6:17
